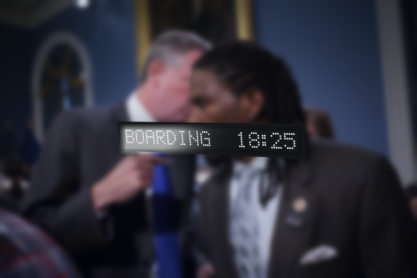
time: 18:25
